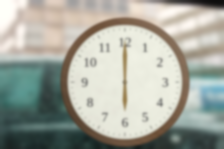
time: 6:00
